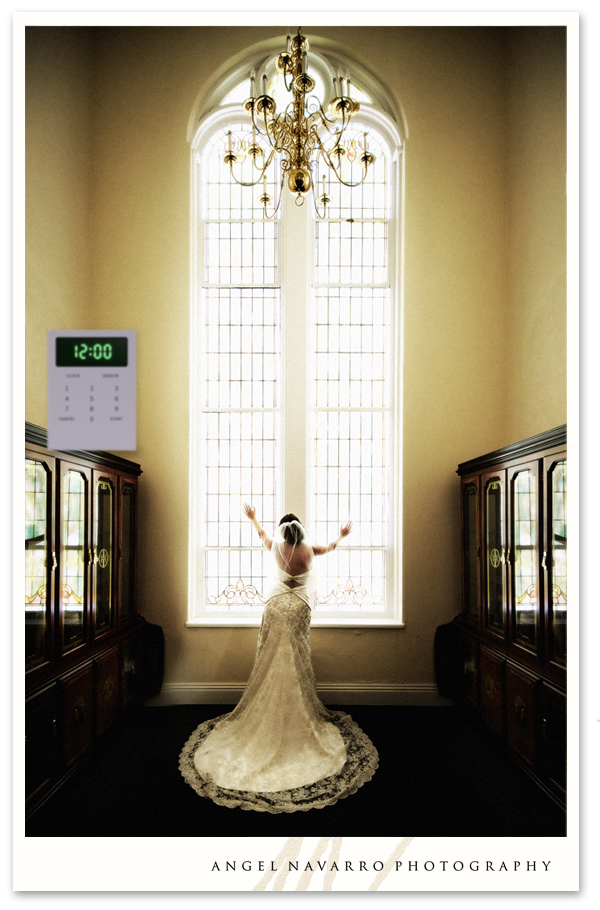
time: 12:00
